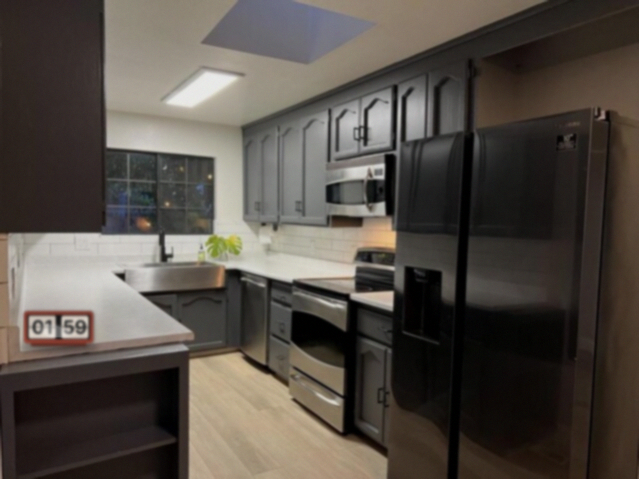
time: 1:59
